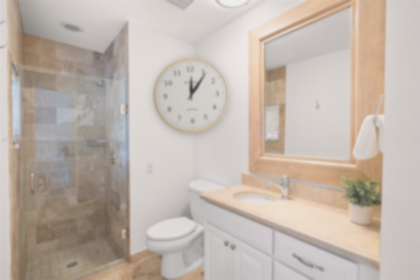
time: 12:06
